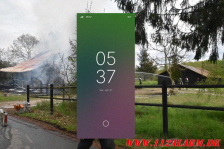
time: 5:37
